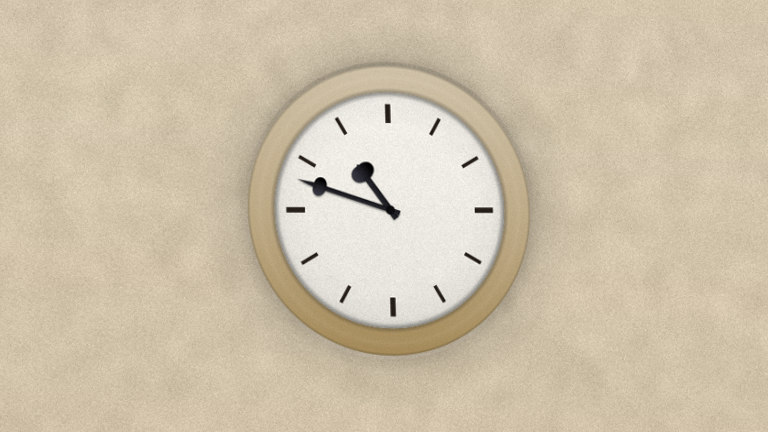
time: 10:48
